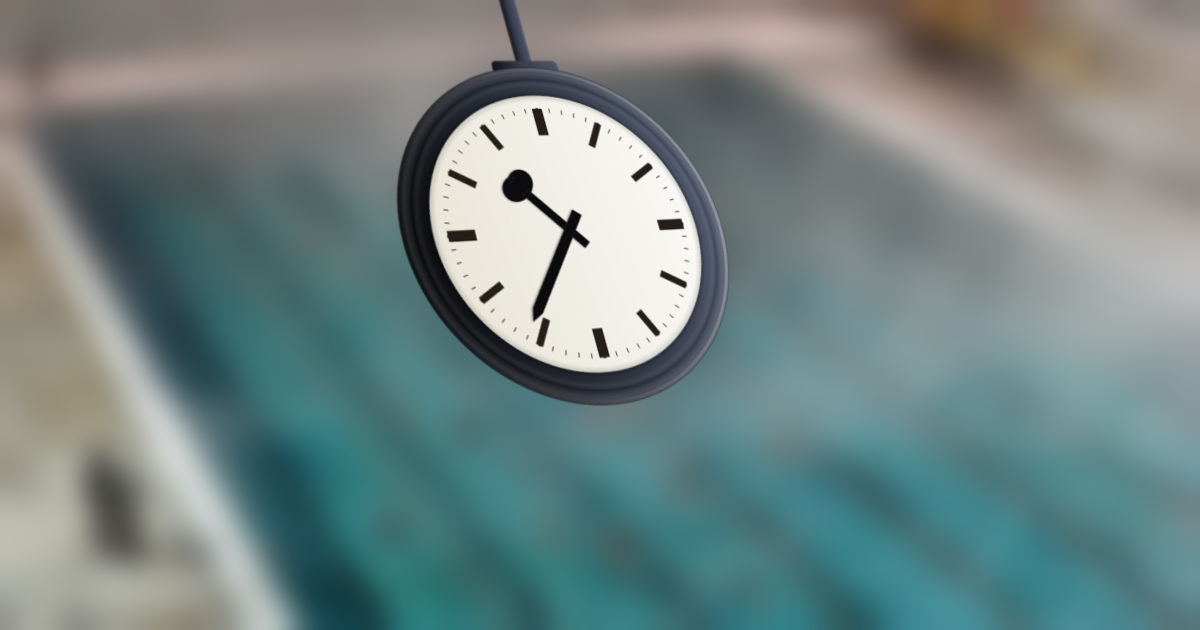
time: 10:36
